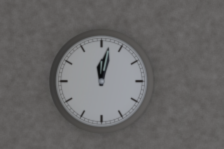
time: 12:02
